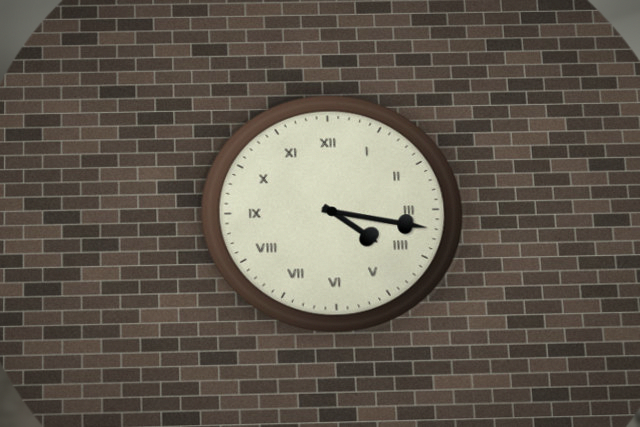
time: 4:17
